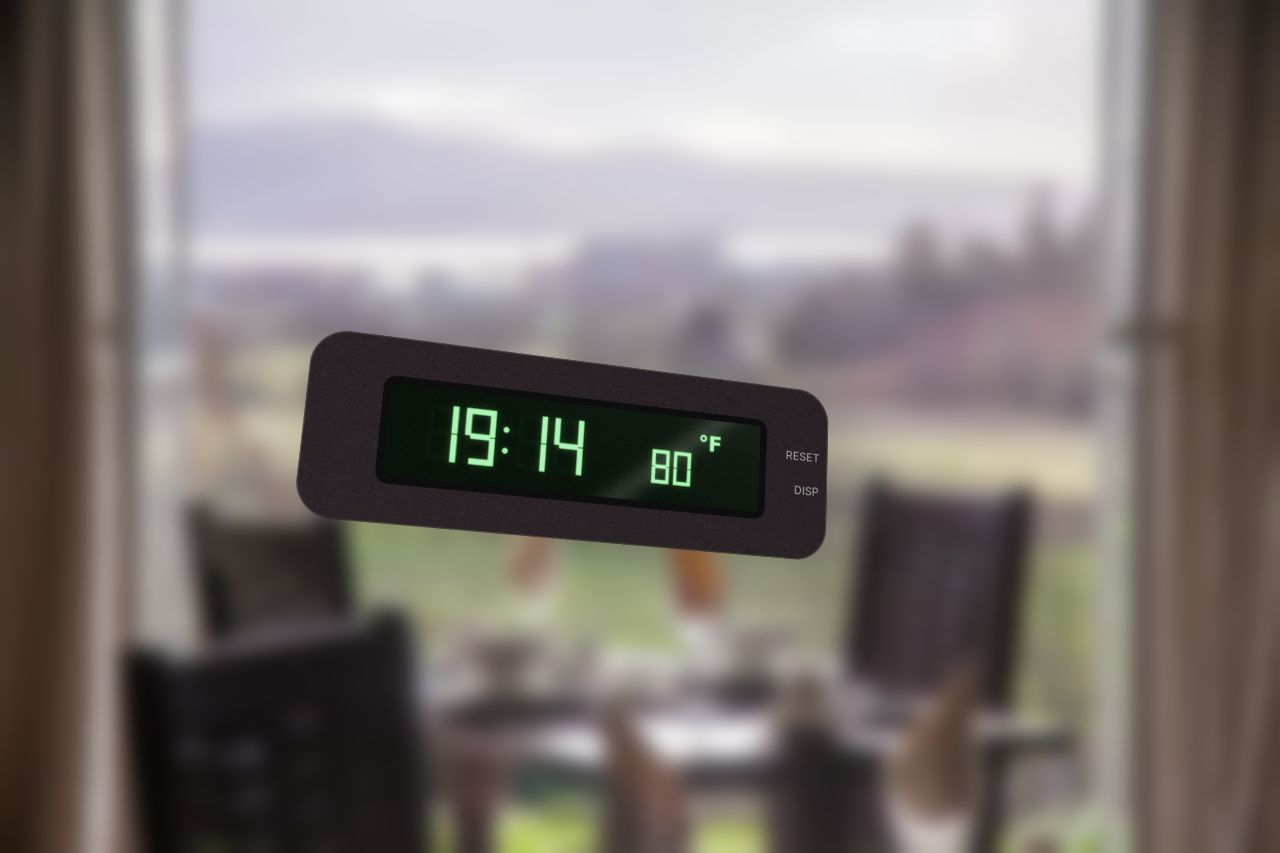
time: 19:14
